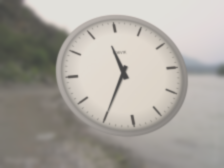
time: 11:35
